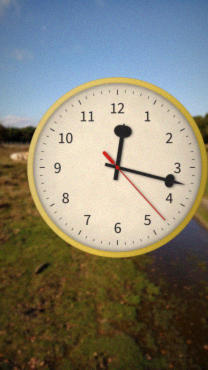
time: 12:17:23
